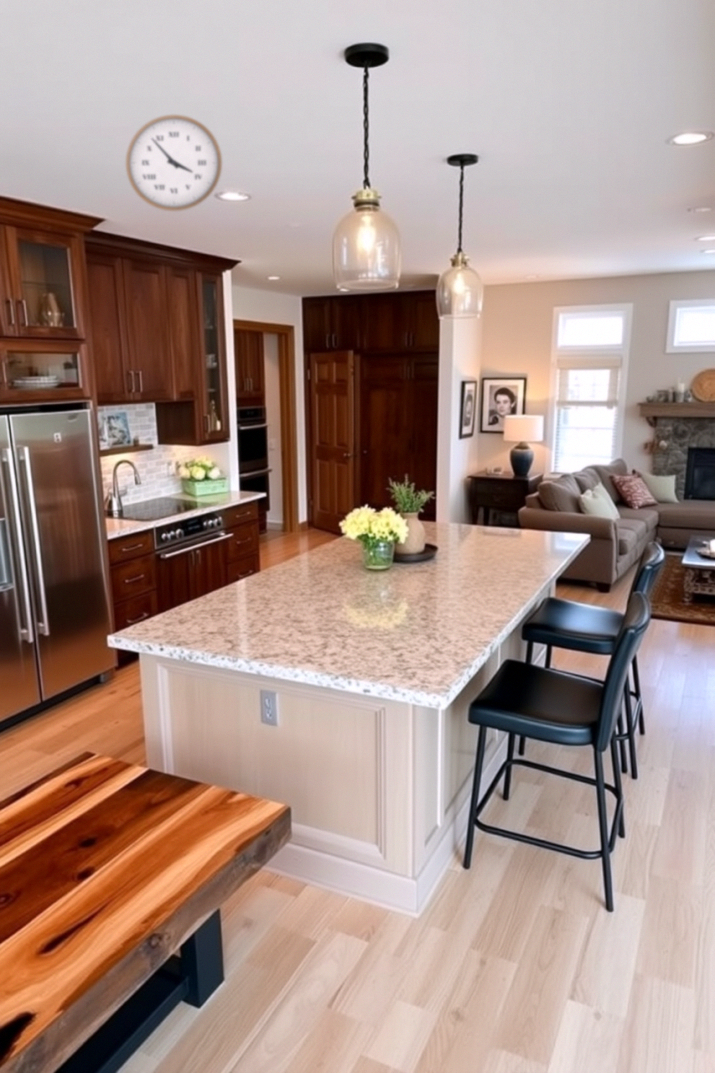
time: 3:53
